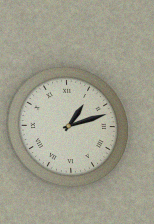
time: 1:12
